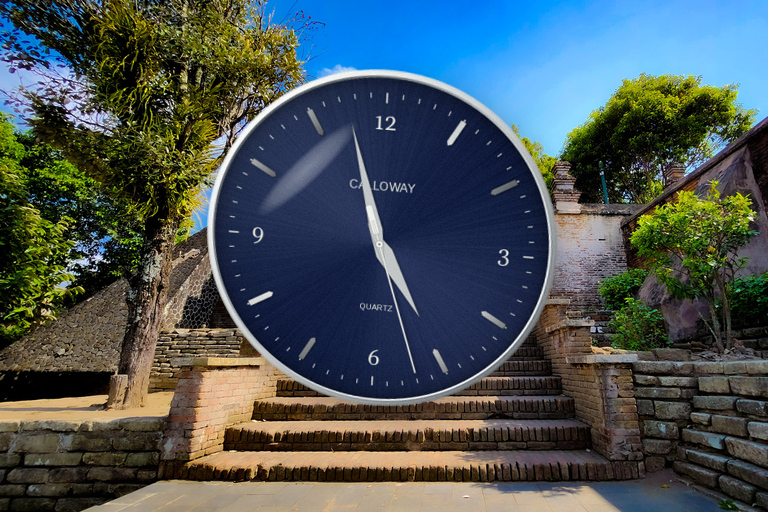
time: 4:57:27
